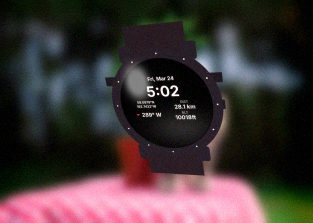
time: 5:02
